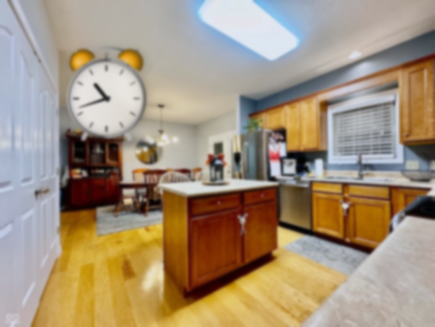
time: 10:42
